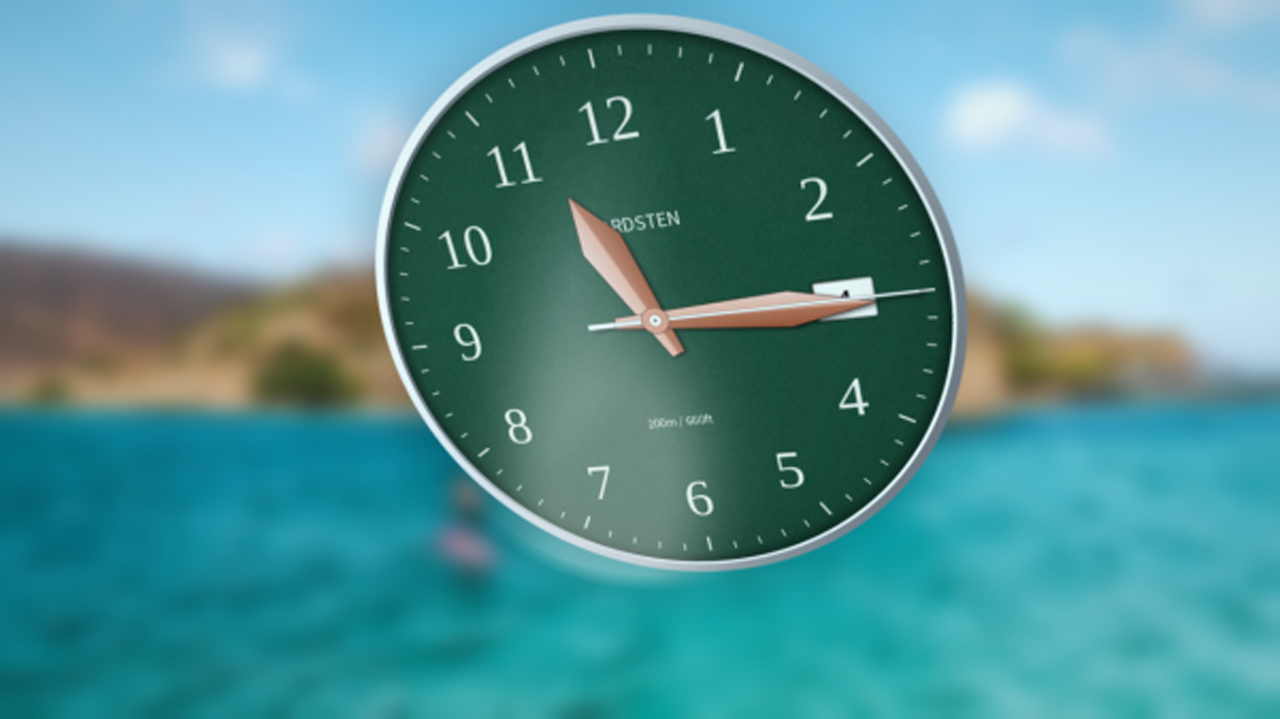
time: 11:15:15
